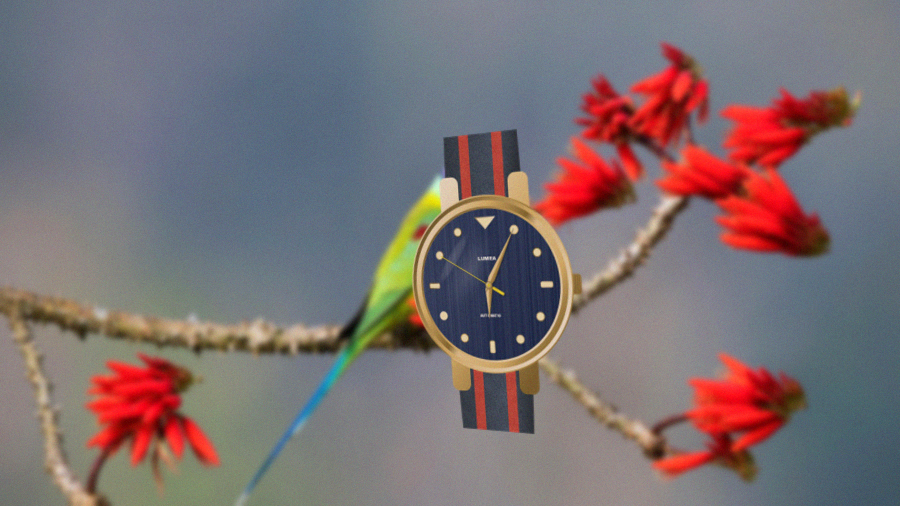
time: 6:04:50
